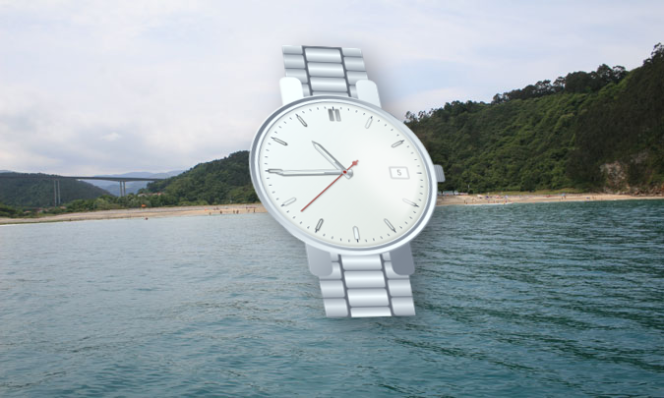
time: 10:44:38
